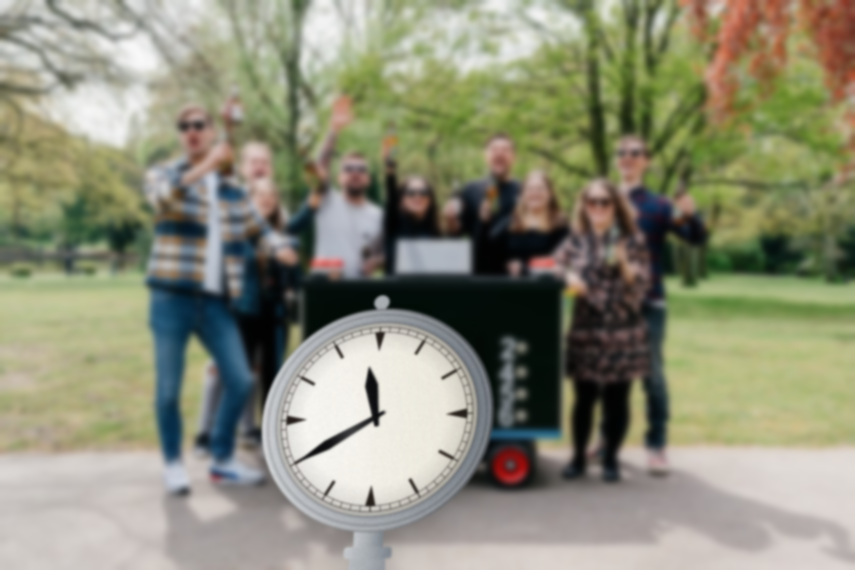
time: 11:40
